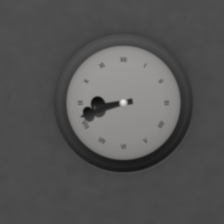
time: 8:42
